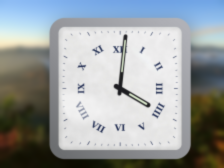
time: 4:01
